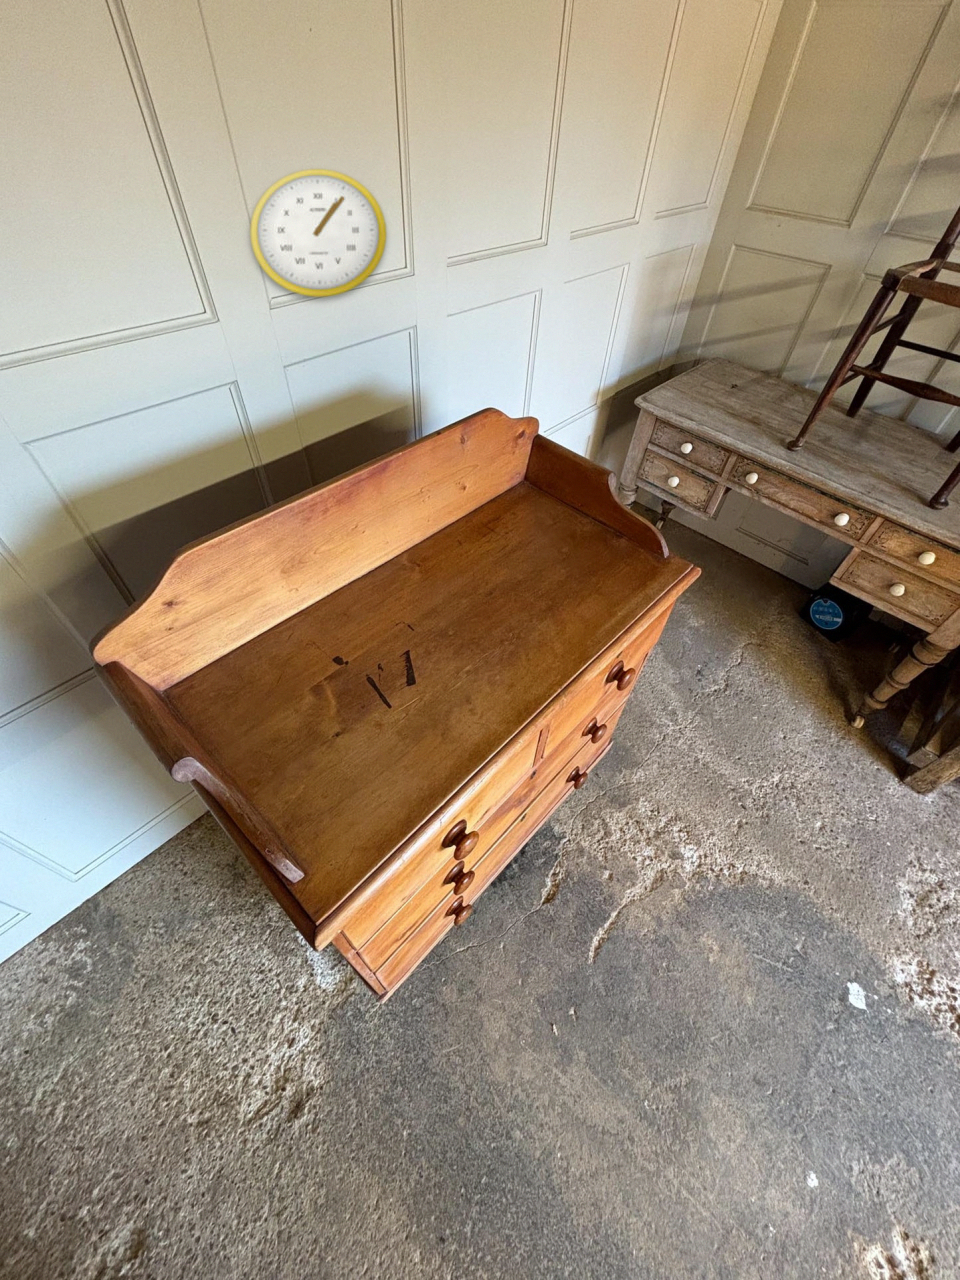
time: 1:06
